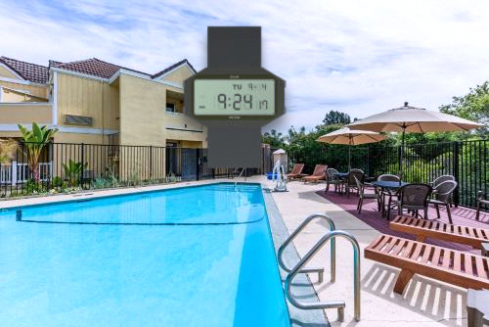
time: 9:24:17
